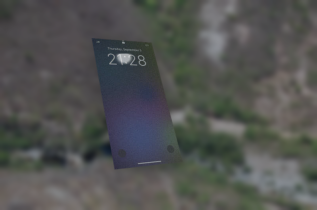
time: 21:28
